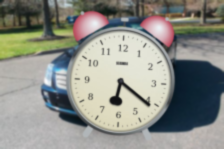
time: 6:21
